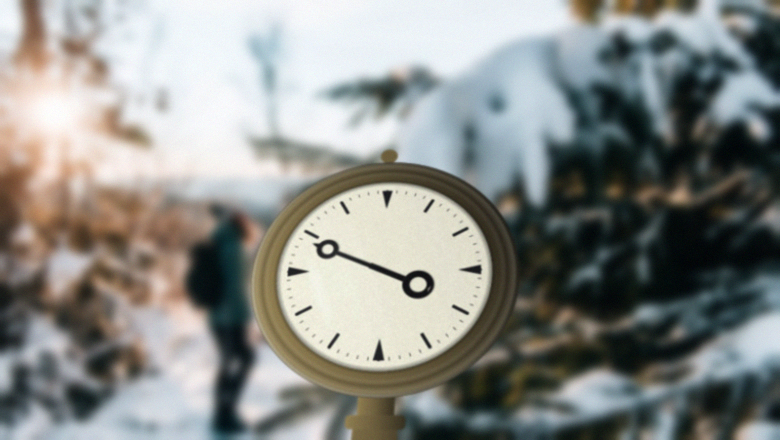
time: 3:49
